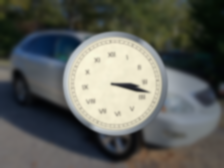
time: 3:18
